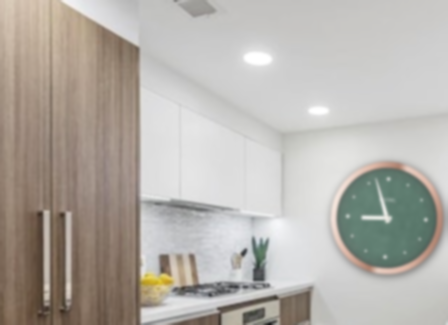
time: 8:57
